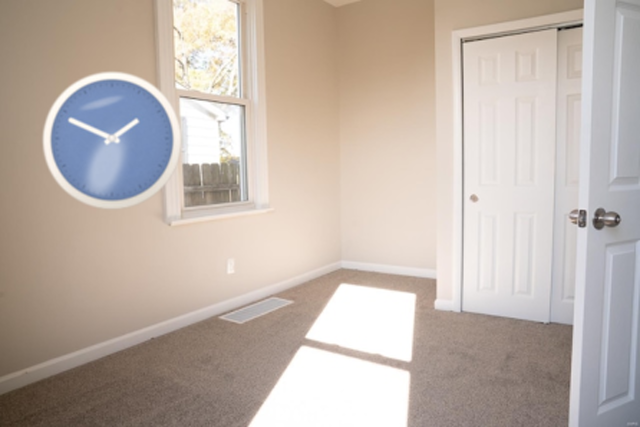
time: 1:49
